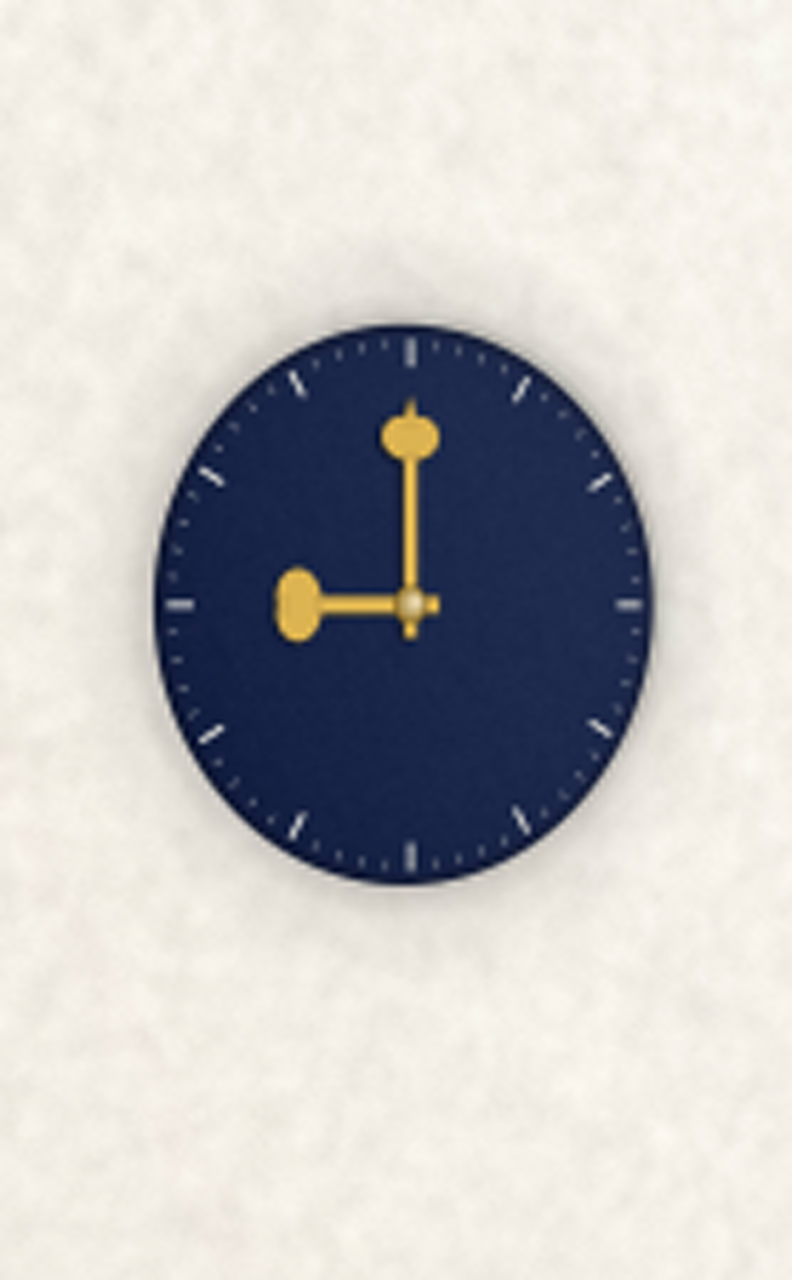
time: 9:00
